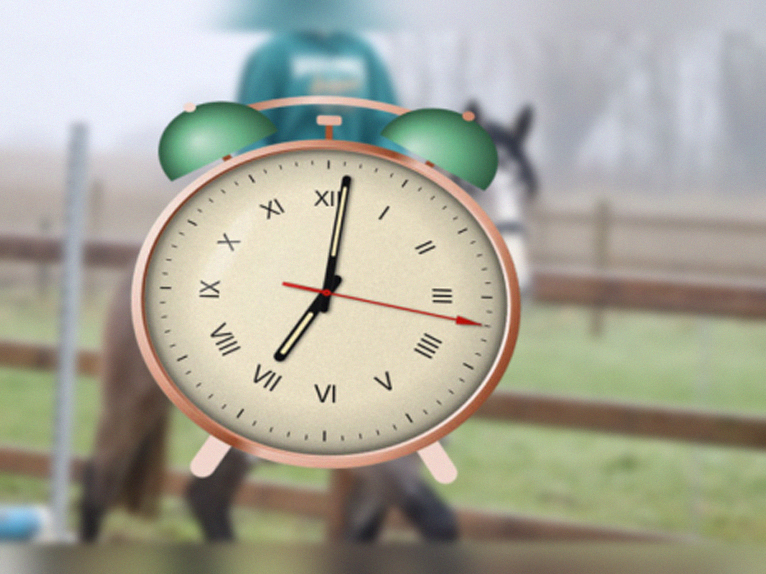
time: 7:01:17
